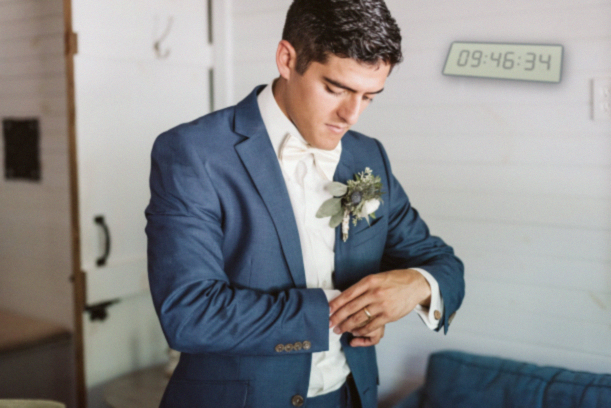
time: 9:46:34
